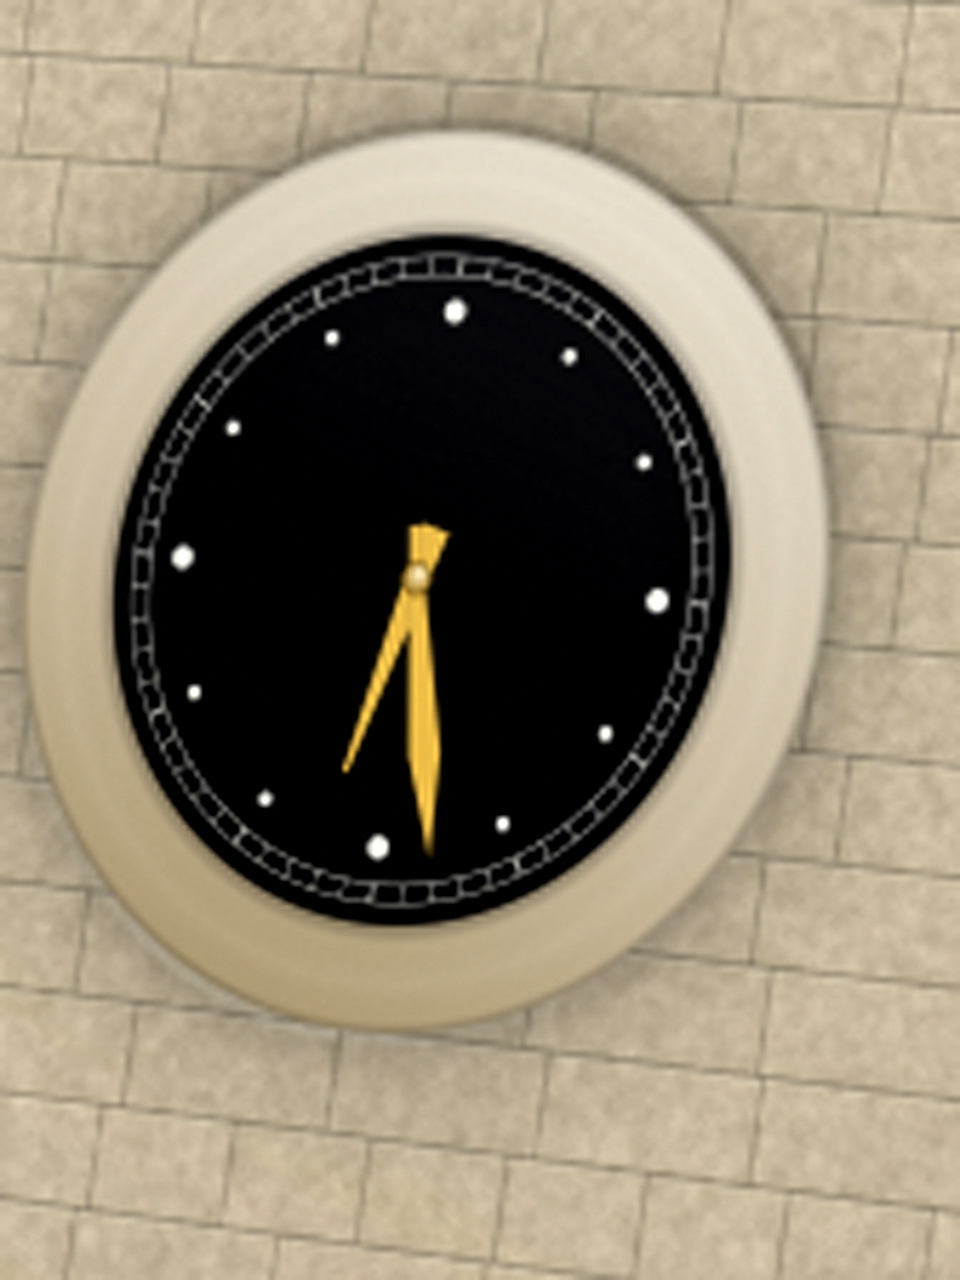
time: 6:28
